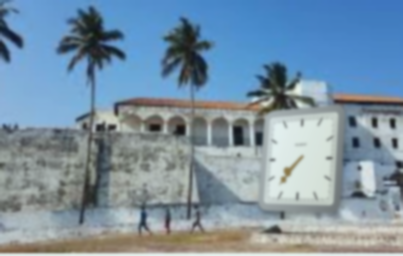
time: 7:37
